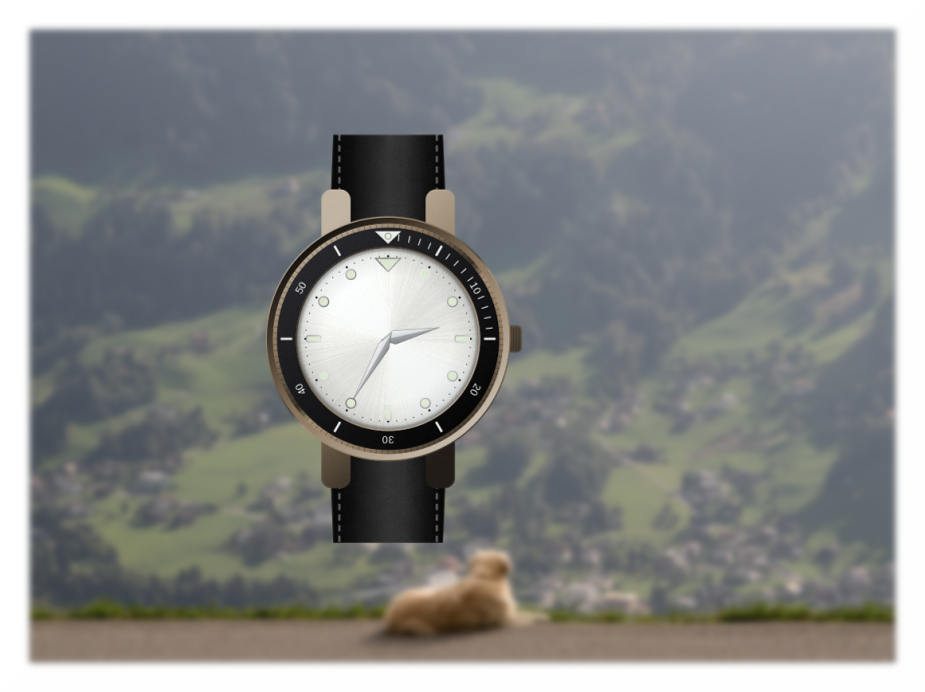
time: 2:35
